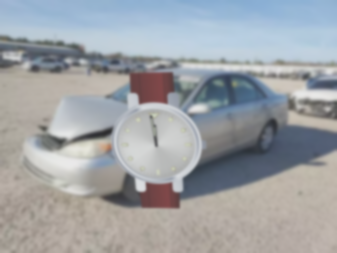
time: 11:59
